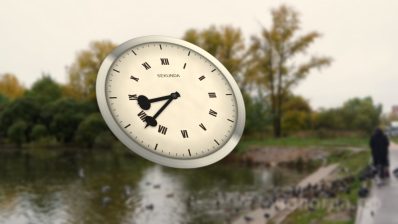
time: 8:38
